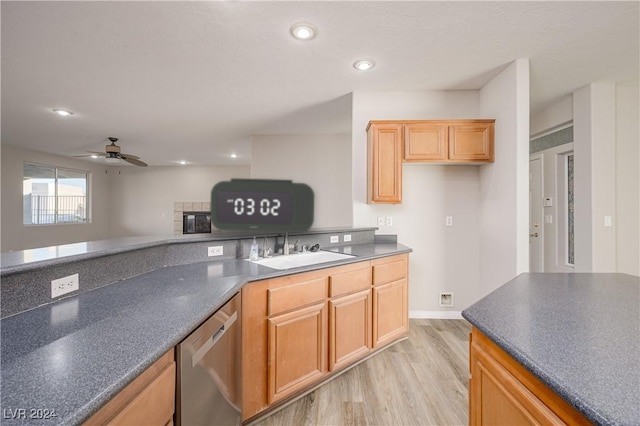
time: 3:02
